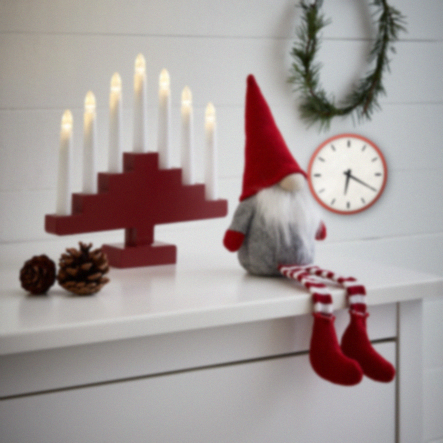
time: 6:20
